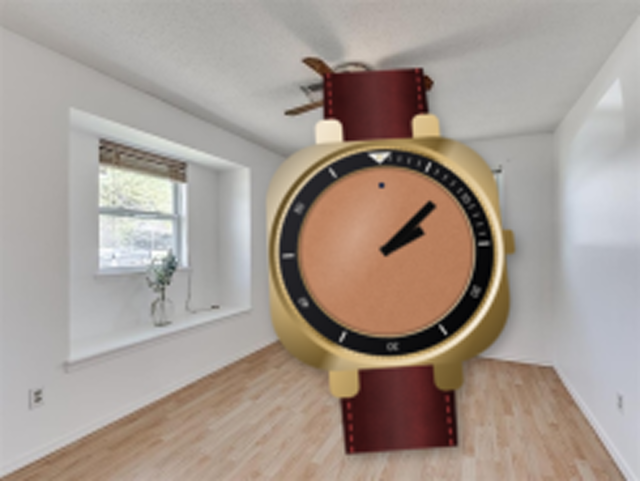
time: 2:08
